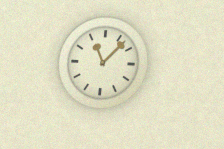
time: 11:07
